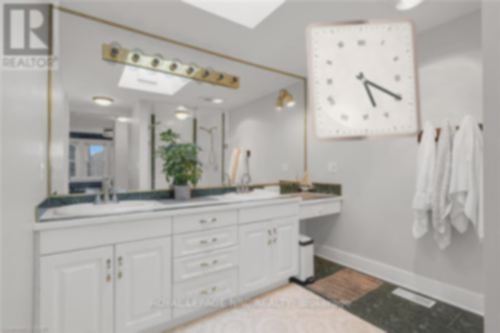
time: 5:20
